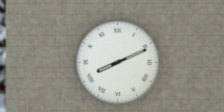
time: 8:11
